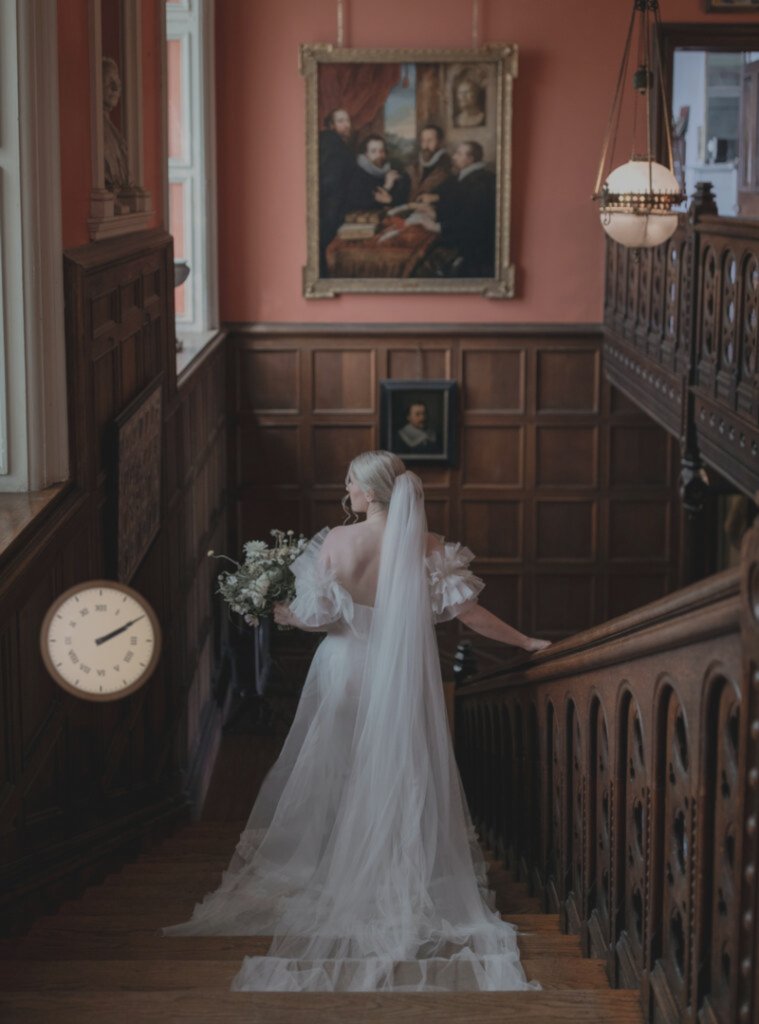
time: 2:10
